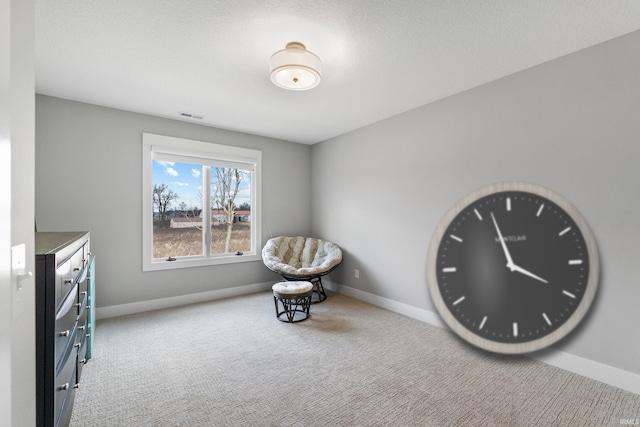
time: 3:57
